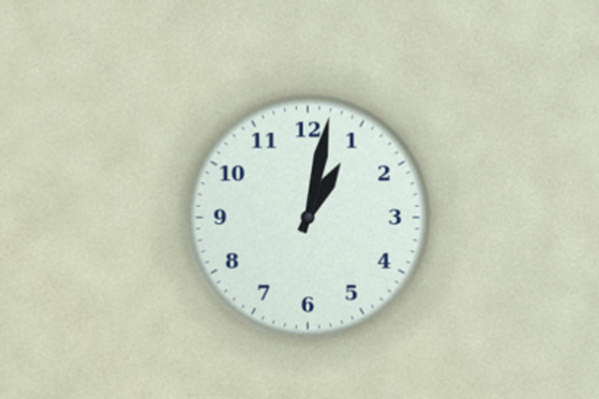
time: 1:02
